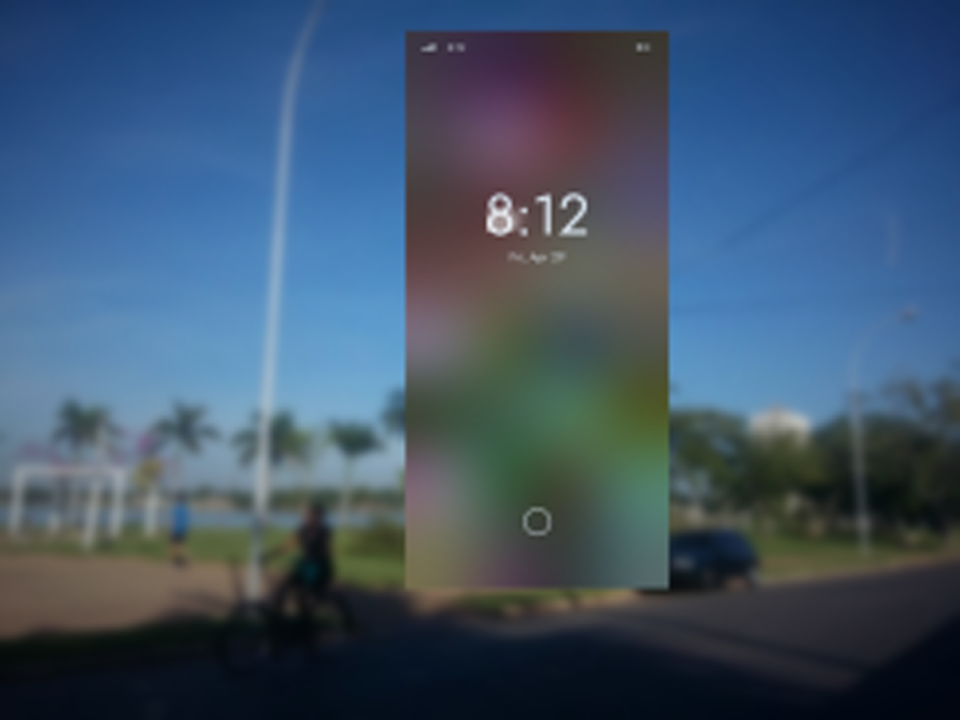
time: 8:12
